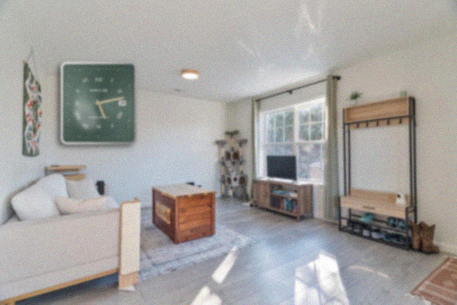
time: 5:13
